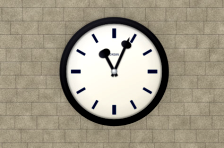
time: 11:04
